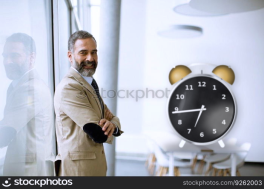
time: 6:44
